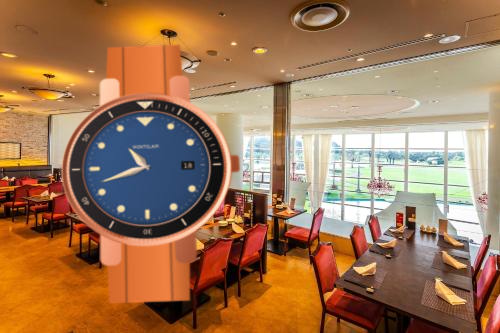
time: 10:42
